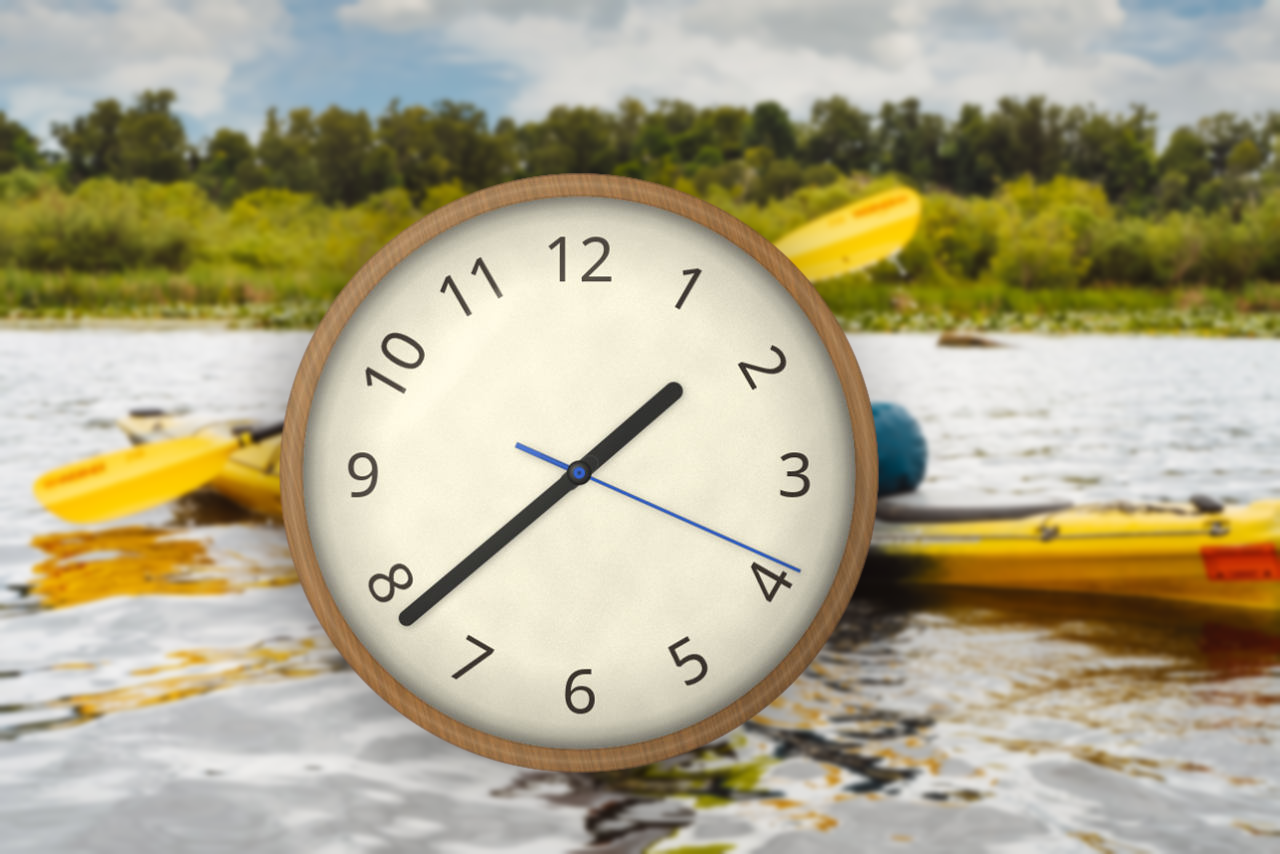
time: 1:38:19
